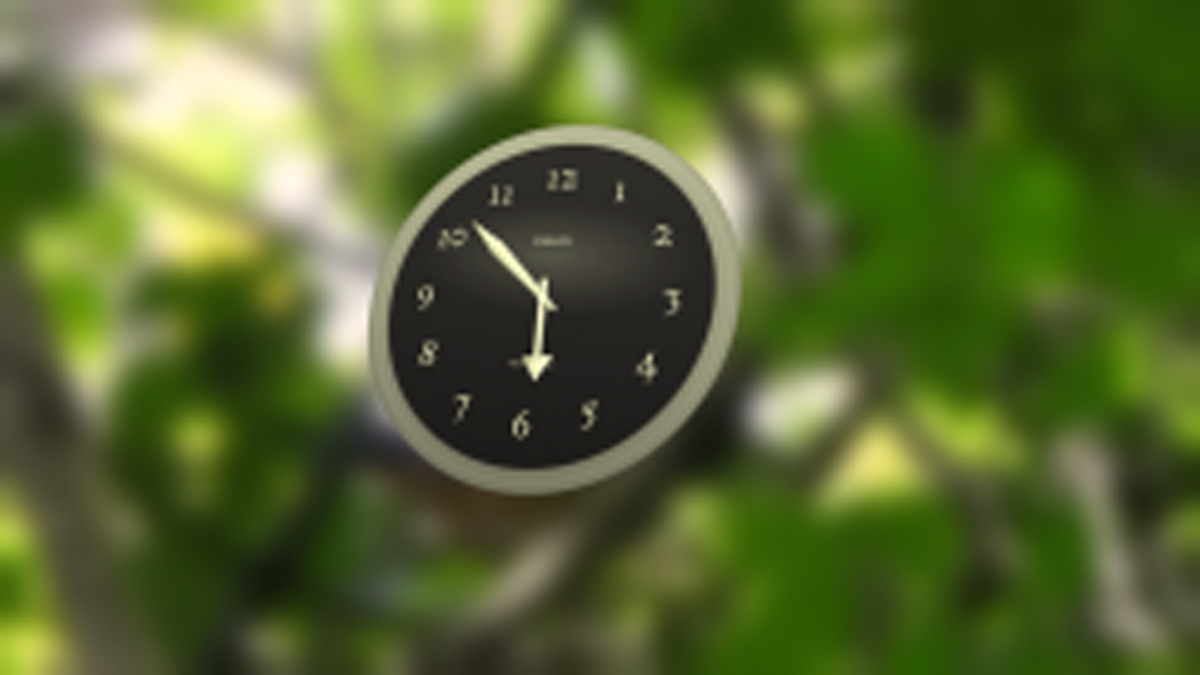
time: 5:52
